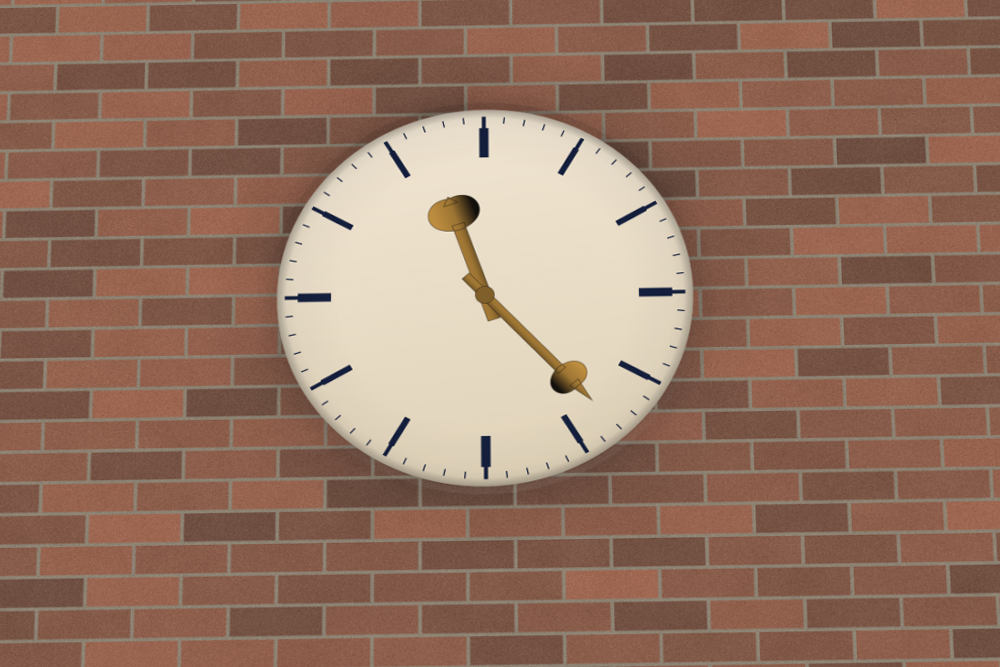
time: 11:23
